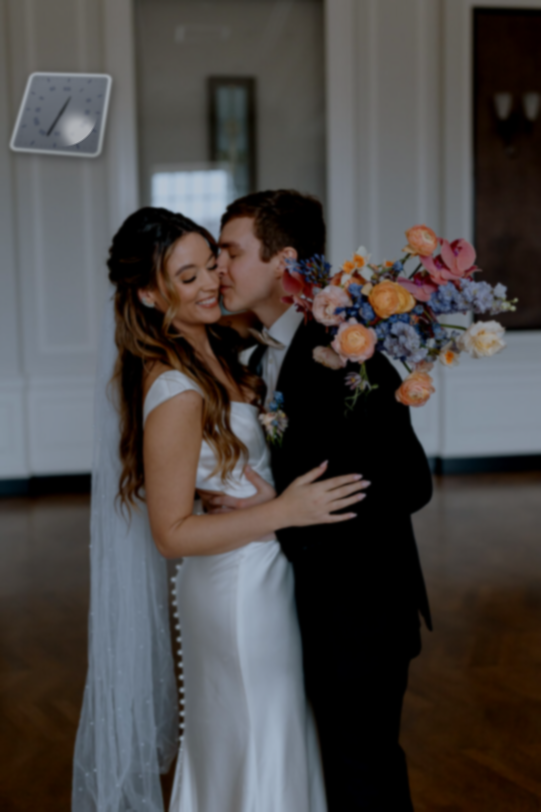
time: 12:33
